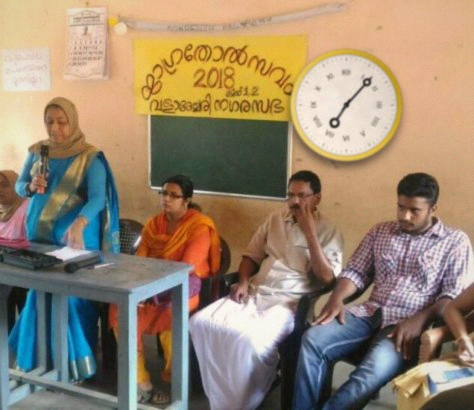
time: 7:07
